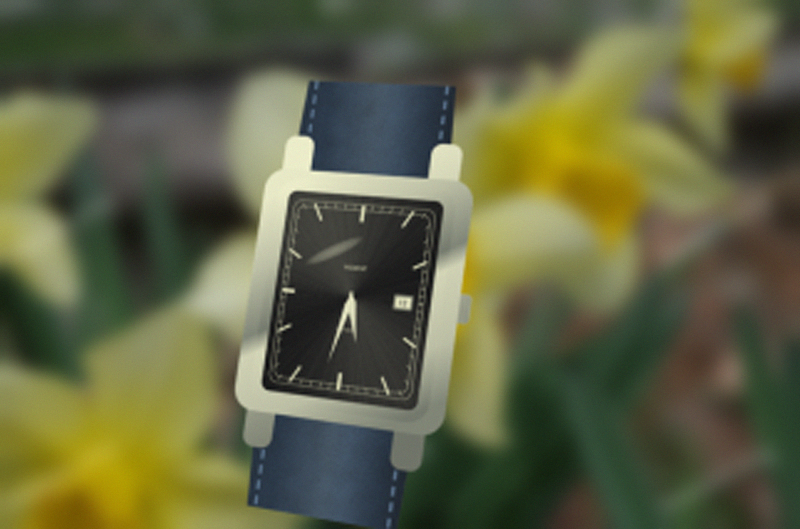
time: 5:32
